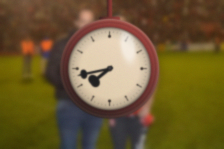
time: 7:43
